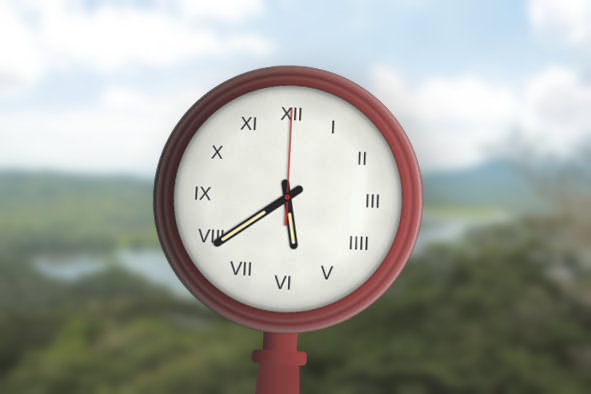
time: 5:39:00
